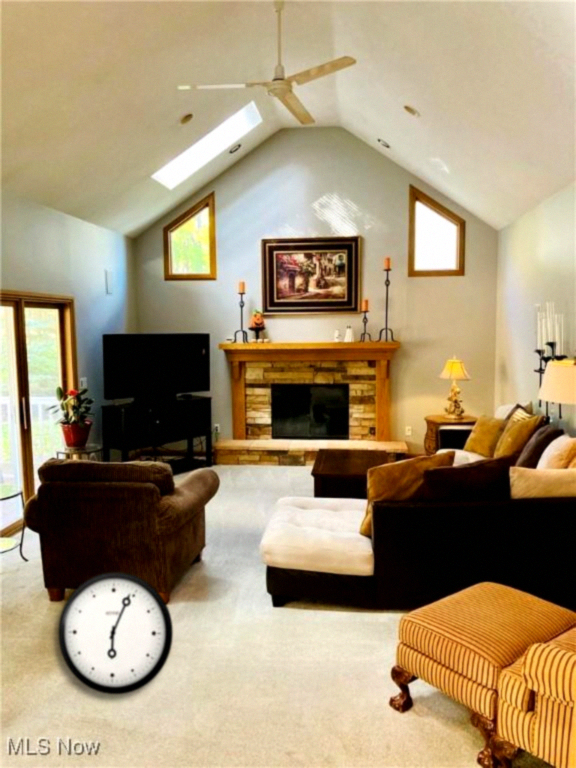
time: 6:04
